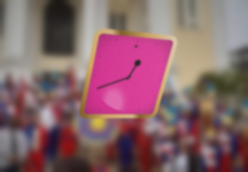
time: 12:41
